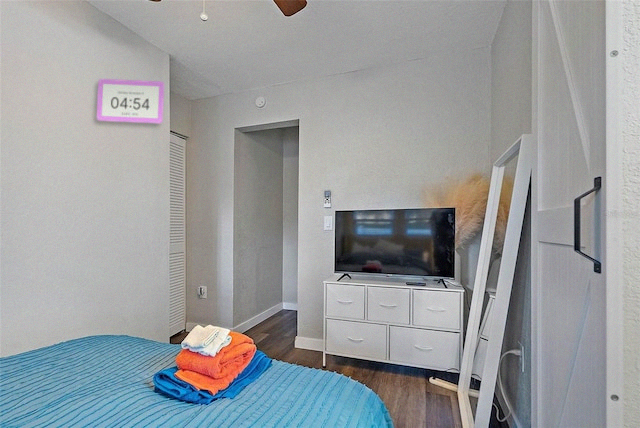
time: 4:54
